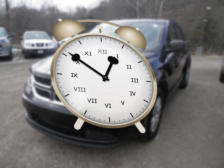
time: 12:51
